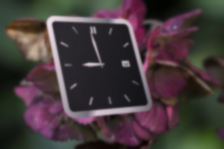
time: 8:59
